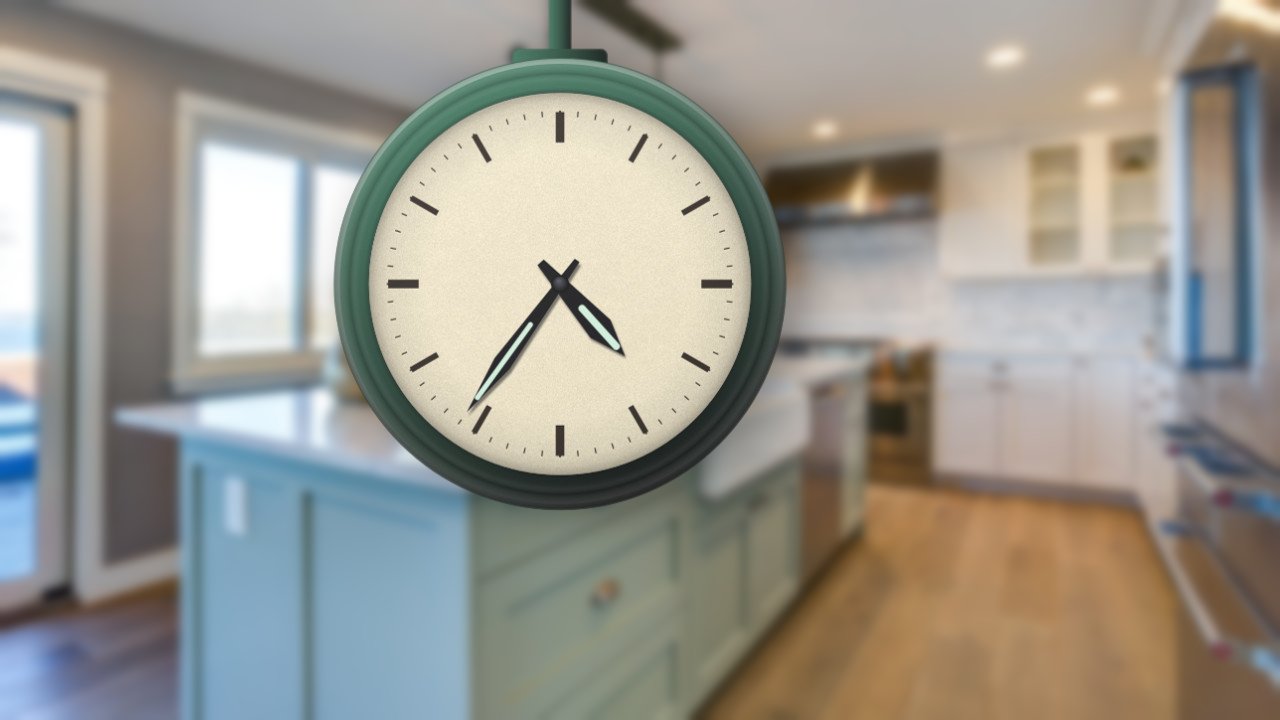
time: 4:36
